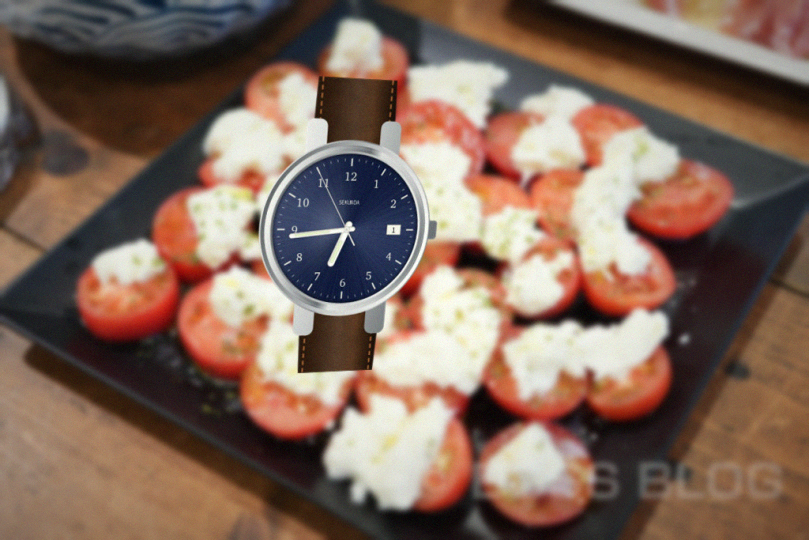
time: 6:43:55
